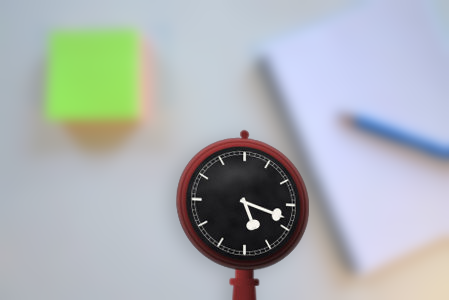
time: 5:18
